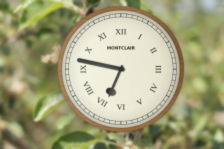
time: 6:47
